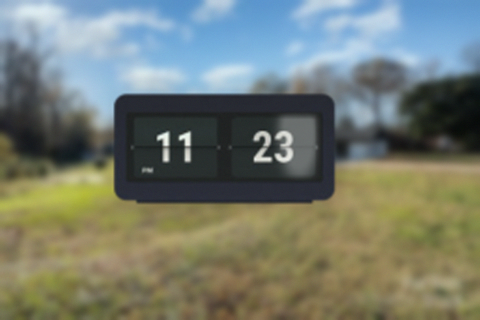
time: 11:23
